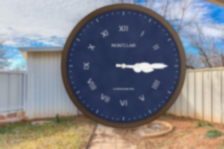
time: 3:15
